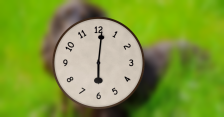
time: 6:01
